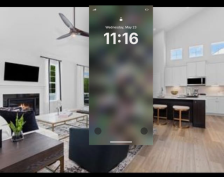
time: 11:16
